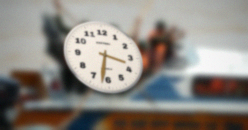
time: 3:32
